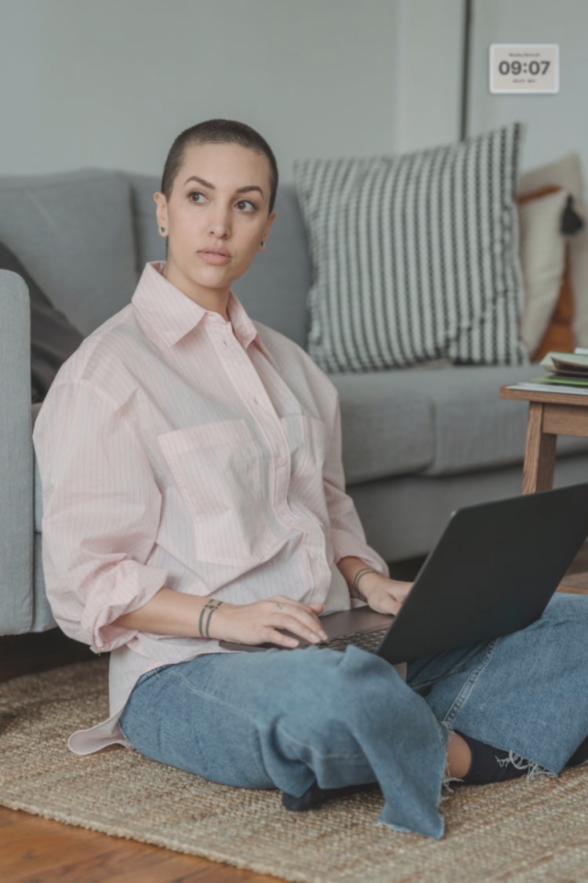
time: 9:07
